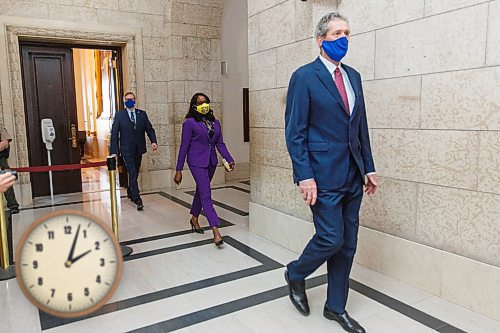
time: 2:03
